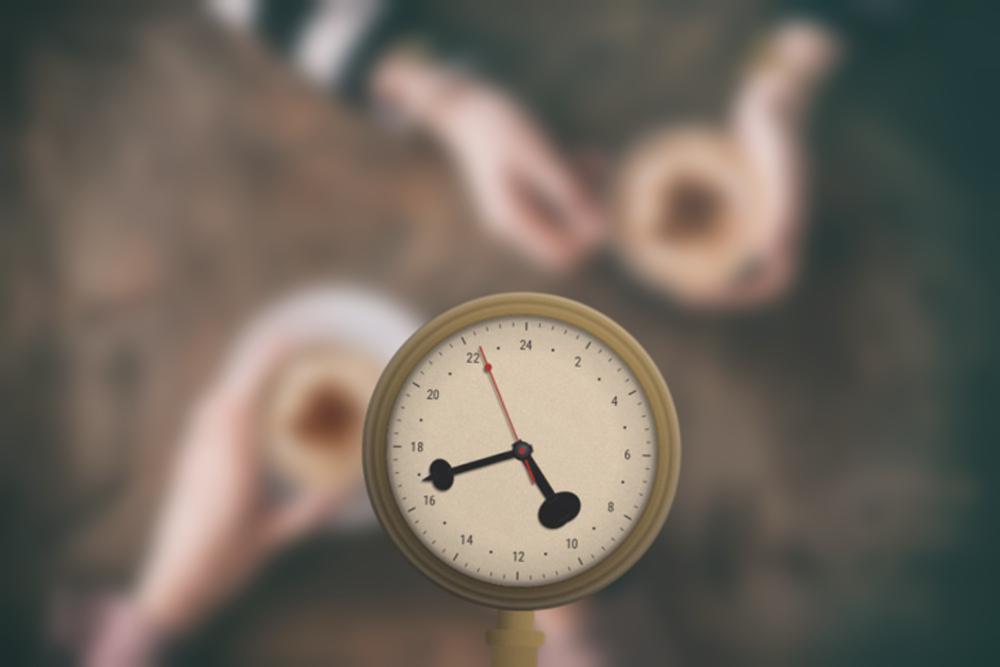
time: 9:41:56
